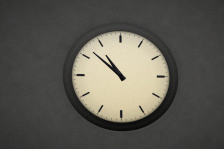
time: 10:52
